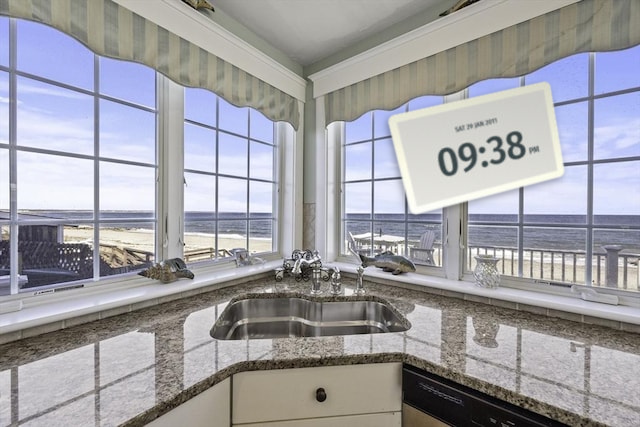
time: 9:38
